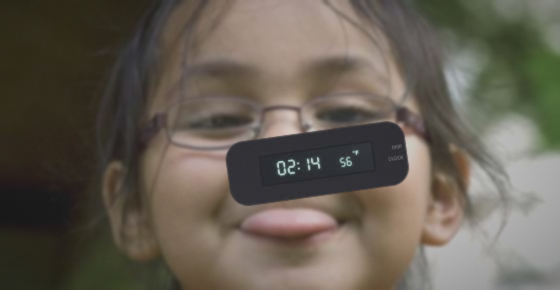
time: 2:14
